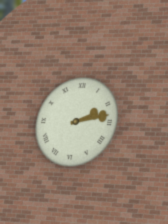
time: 2:13
